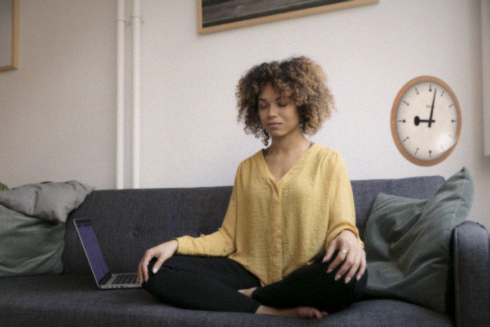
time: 9:02
